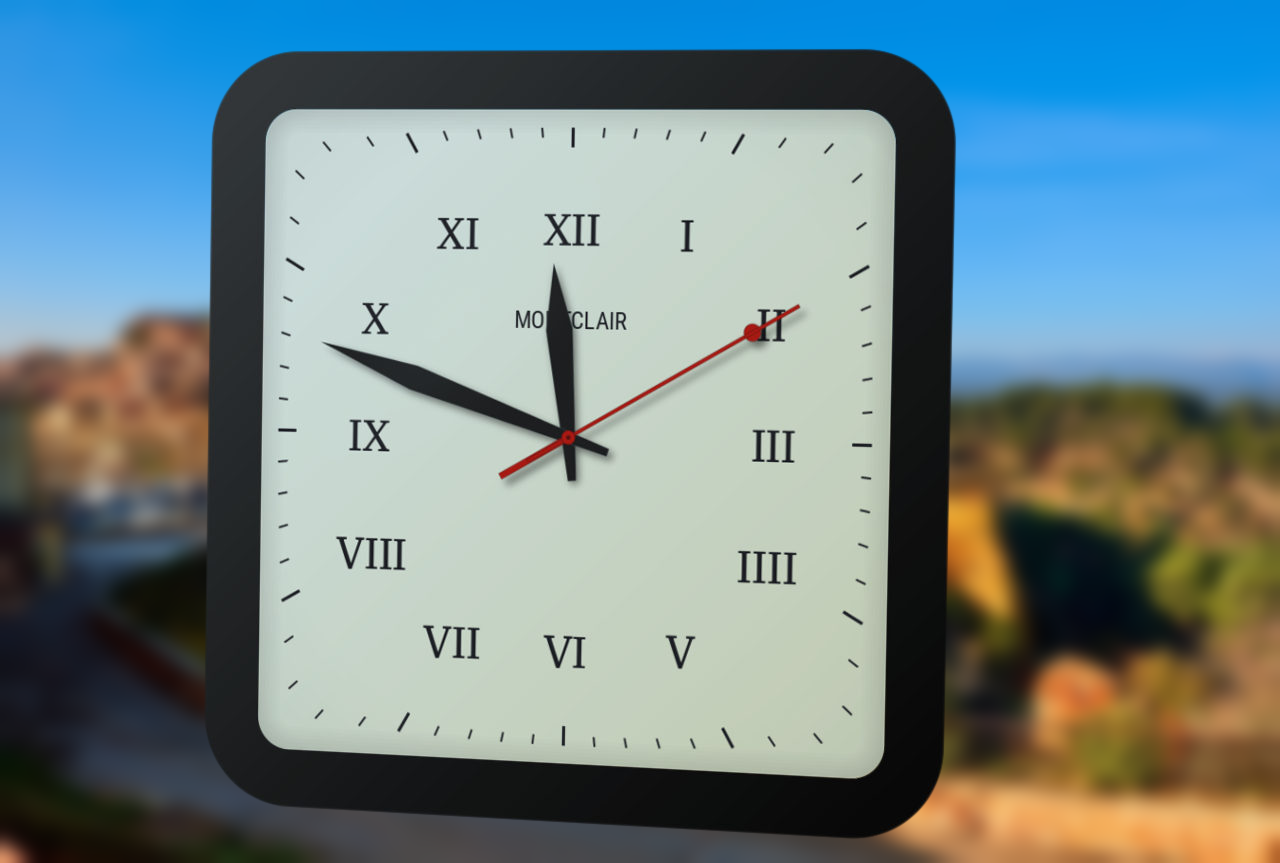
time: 11:48:10
